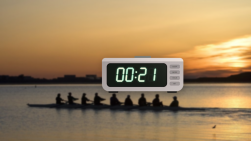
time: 0:21
